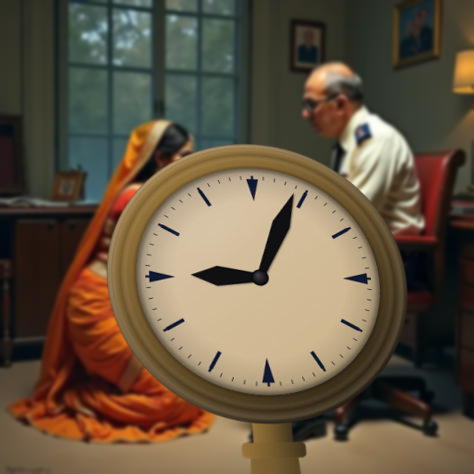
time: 9:04
